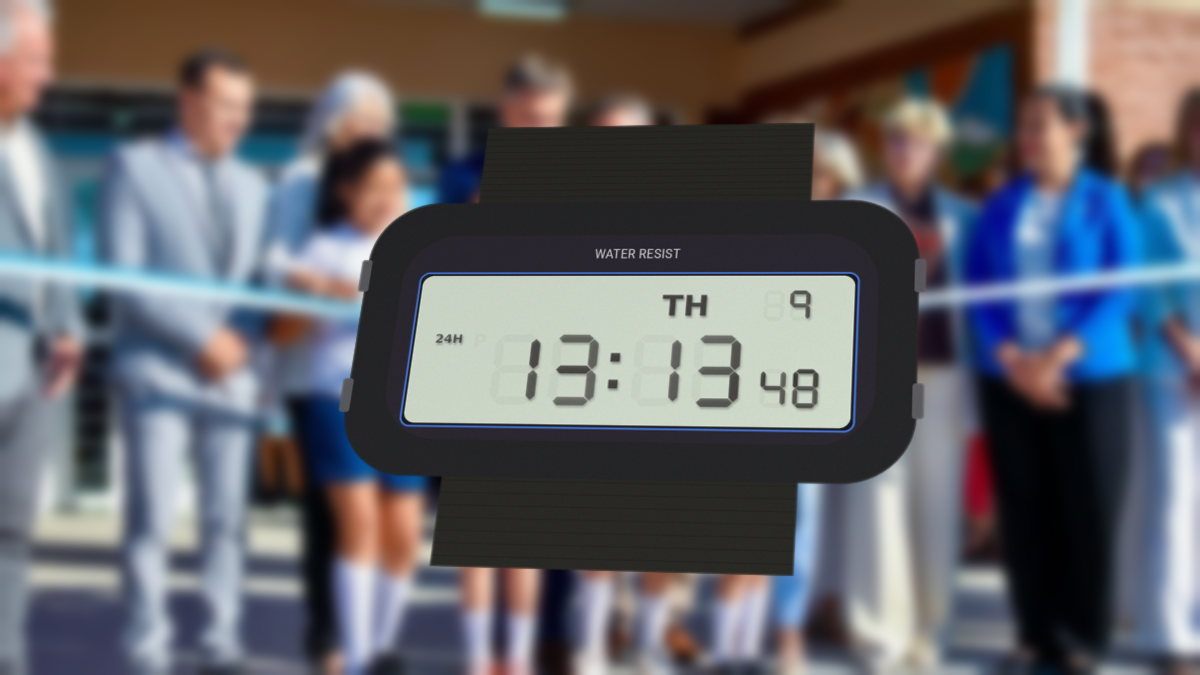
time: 13:13:48
